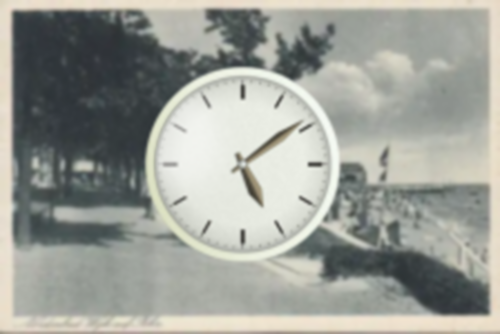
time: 5:09
